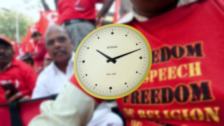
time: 10:12
